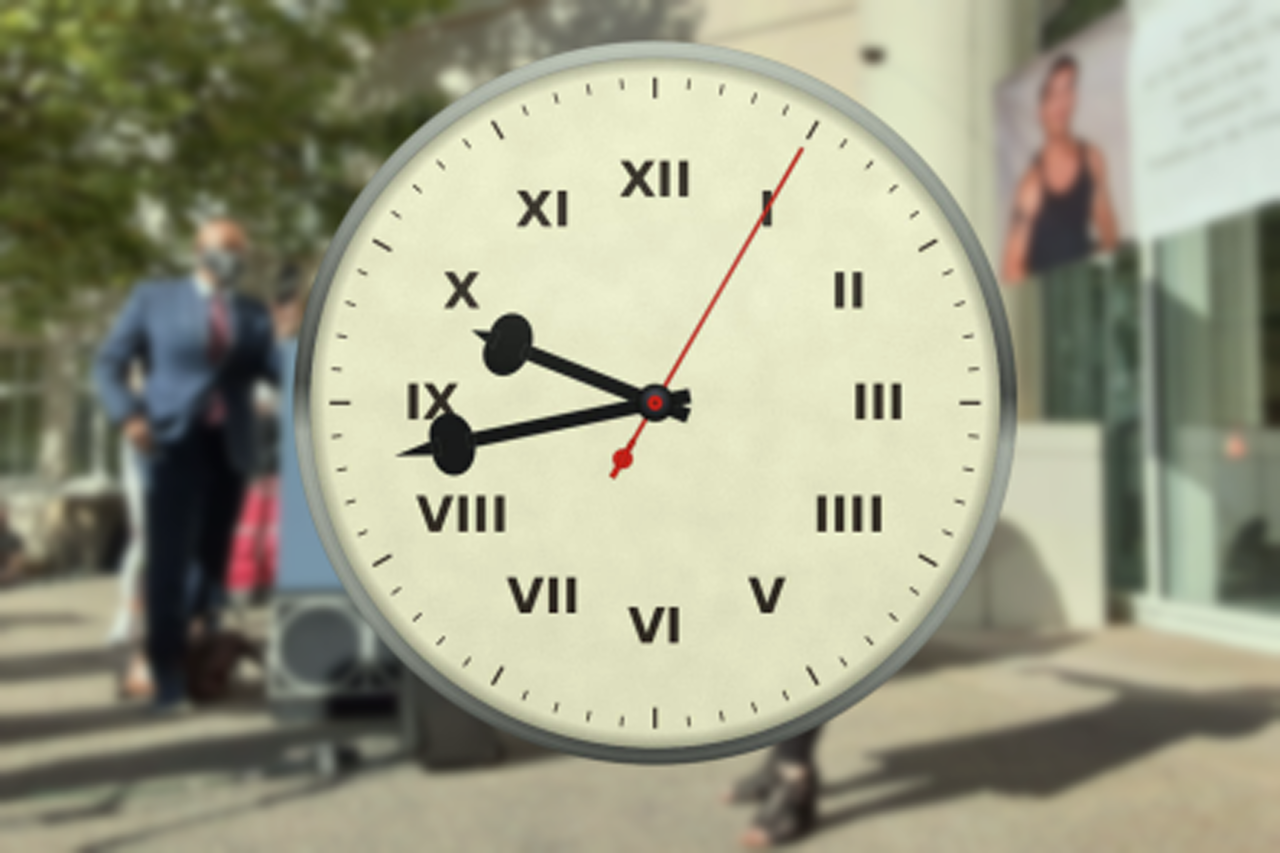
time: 9:43:05
